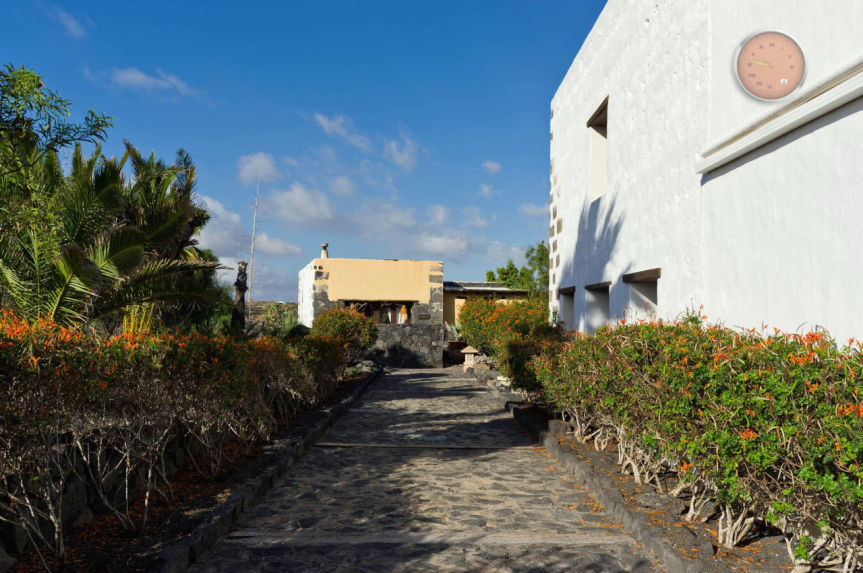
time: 9:47
